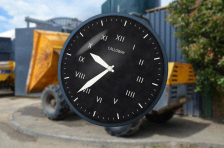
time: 9:36
